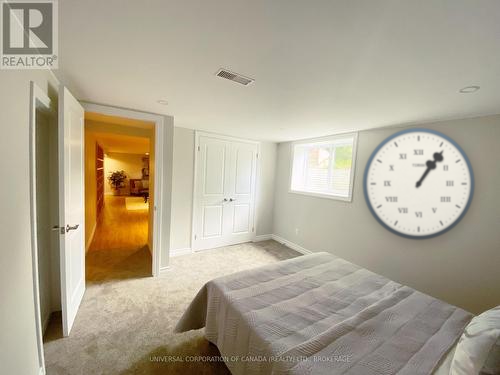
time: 1:06
